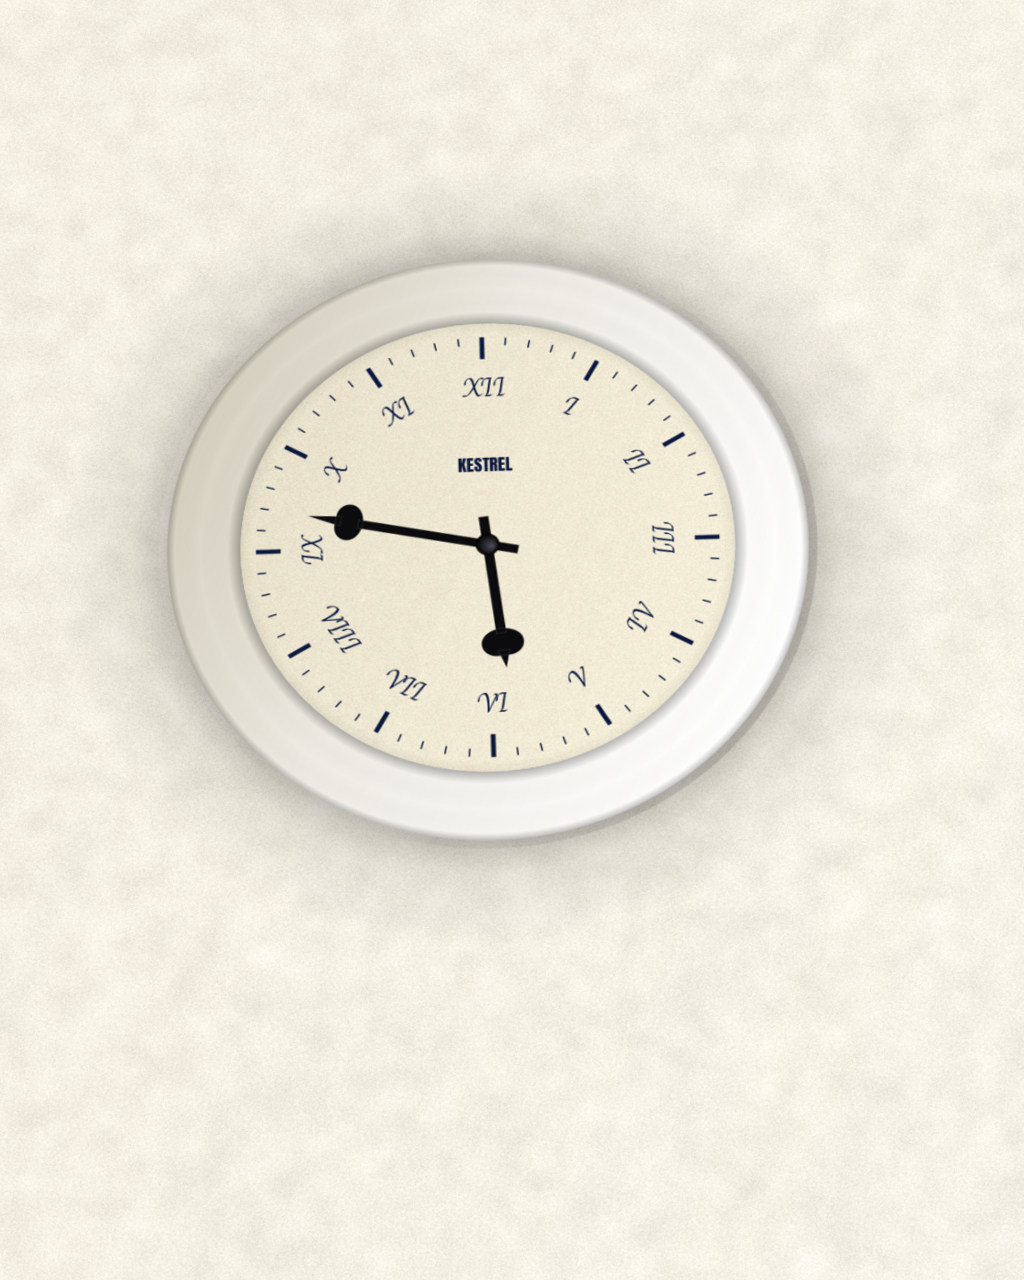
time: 5:47
